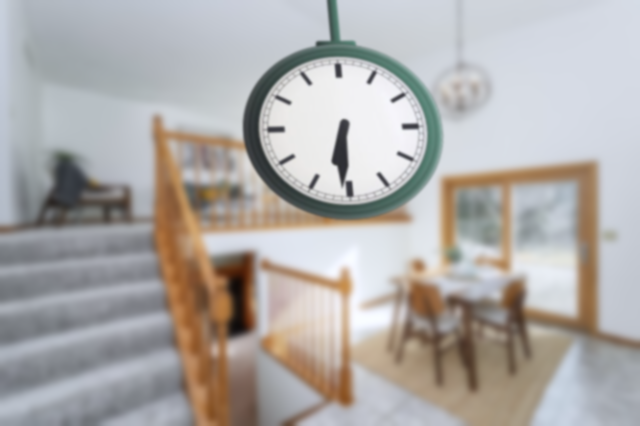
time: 6:31
